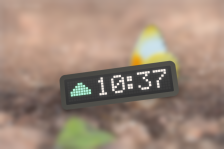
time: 10:37
